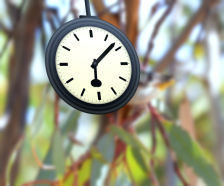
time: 6:08
